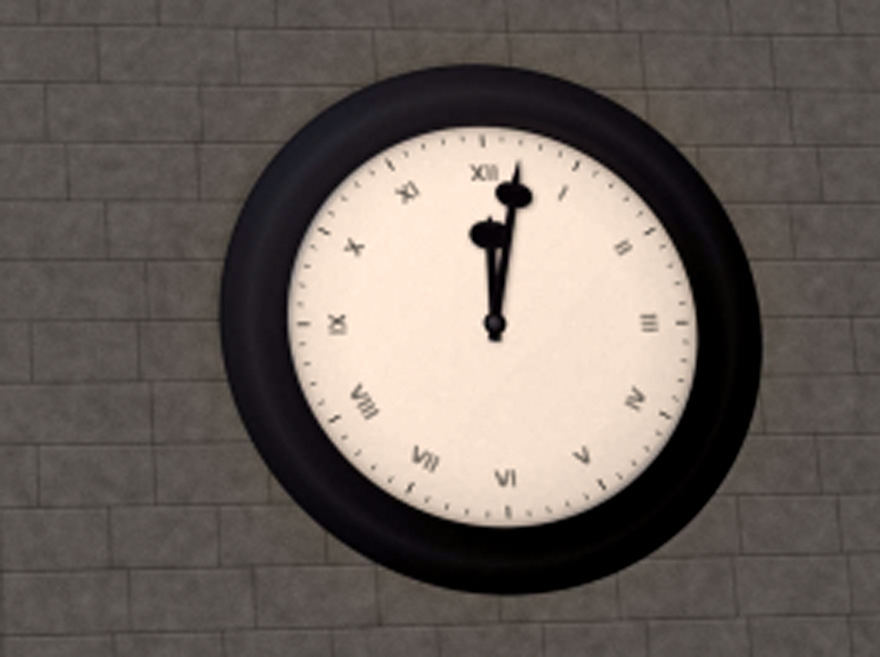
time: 12:02
